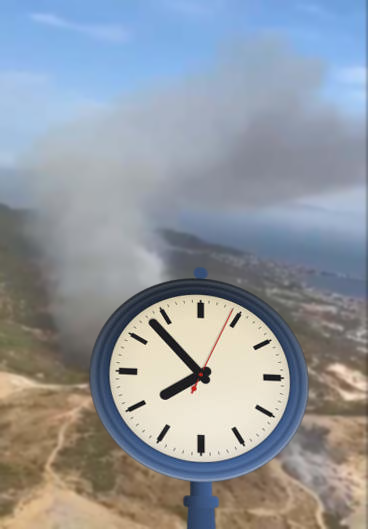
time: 7:53:04
